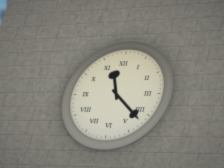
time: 11:22
